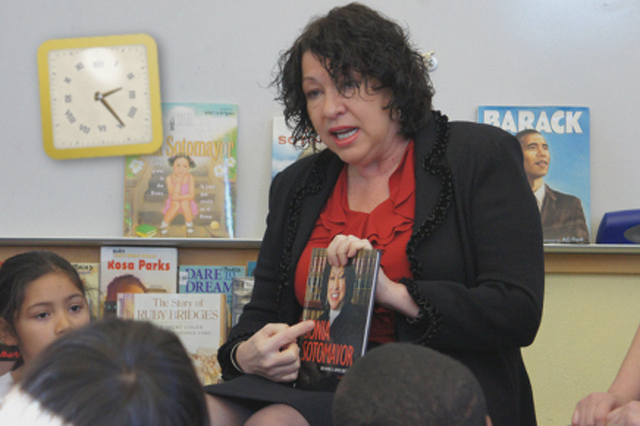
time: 2:24
